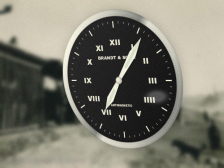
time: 7:06
